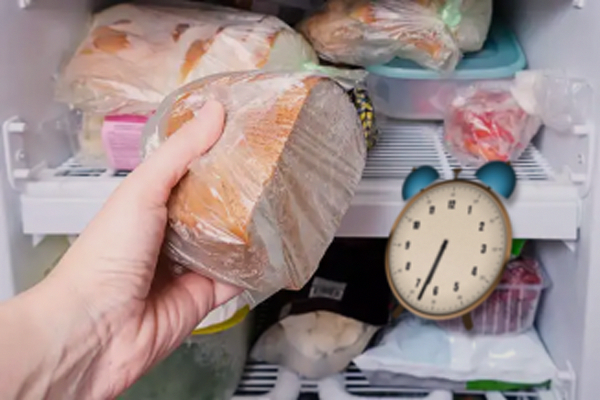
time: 6:33
